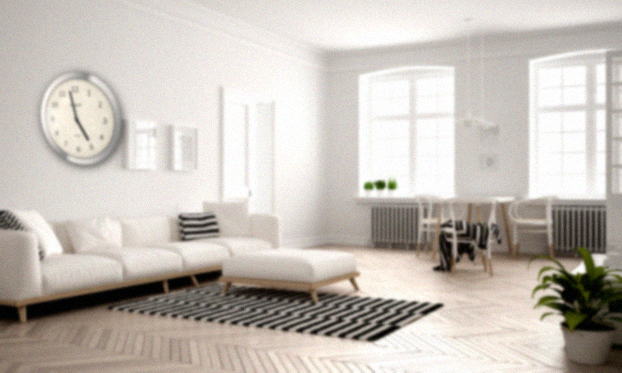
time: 4:58
